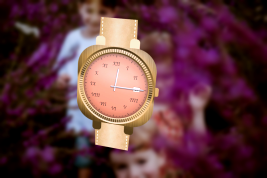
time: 12:15
